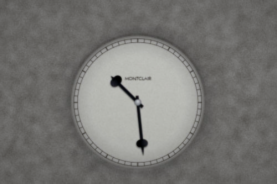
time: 10:29
